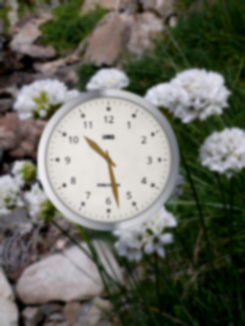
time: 10:28
